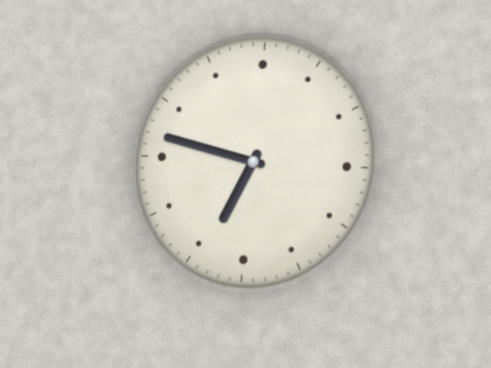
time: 6:47
